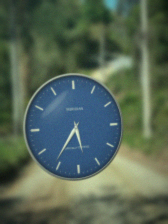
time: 5:36
